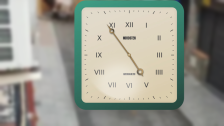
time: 4:54
